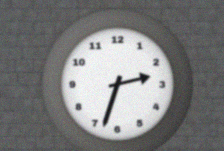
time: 2:33
